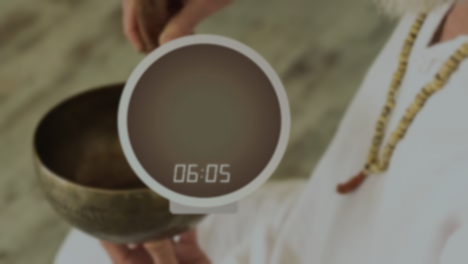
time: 6:05
